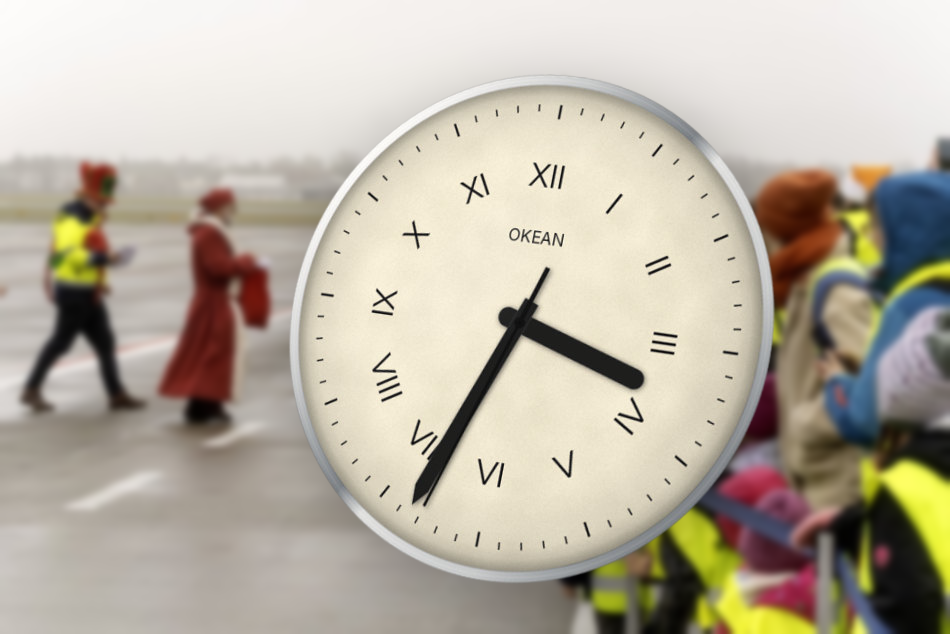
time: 3:33:33
